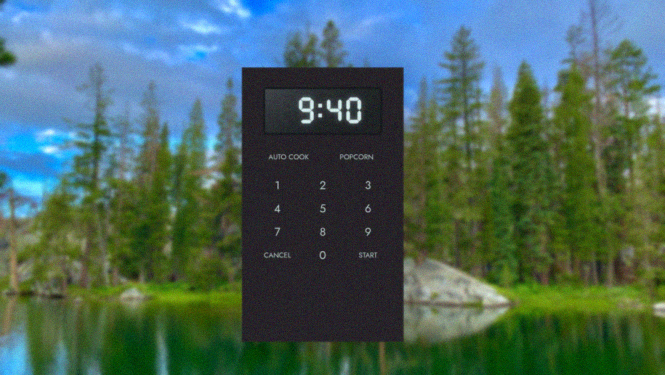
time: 9:40
